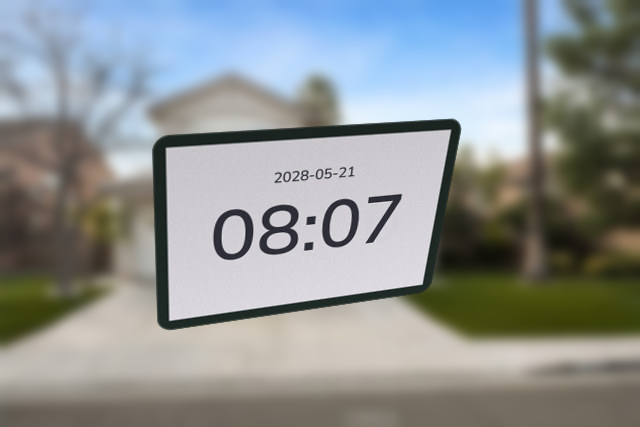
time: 8:07
